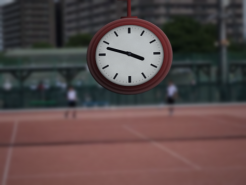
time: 3:48
